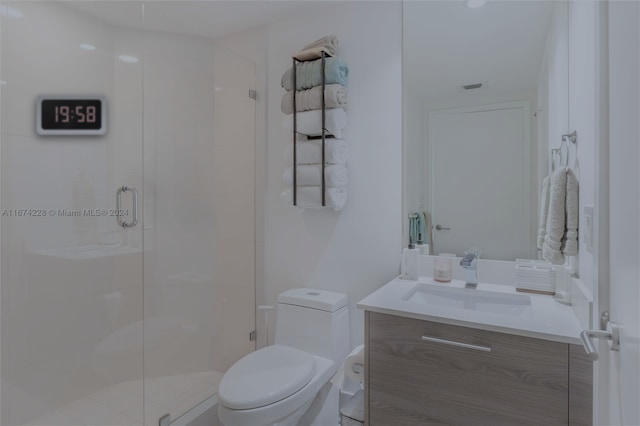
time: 19:58
